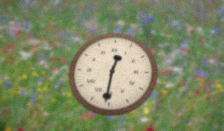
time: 12:31
